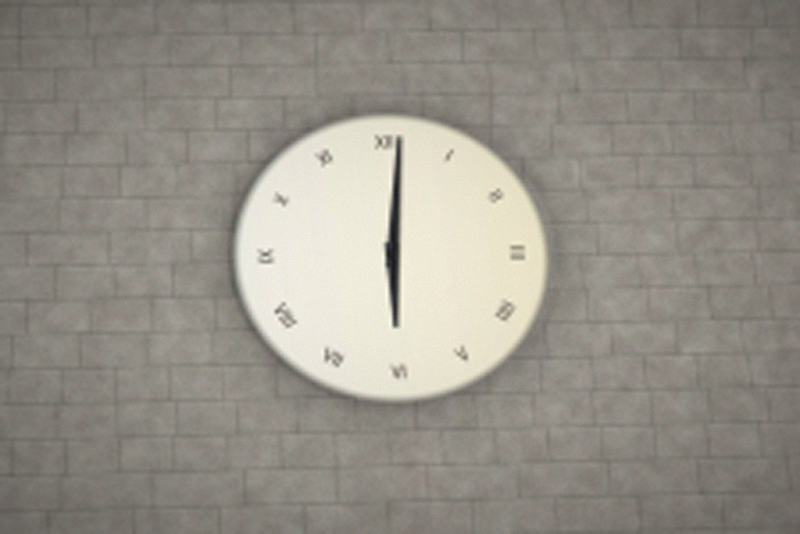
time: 6:01
